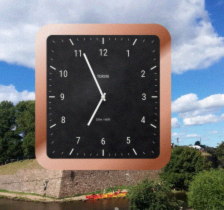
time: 6:56
